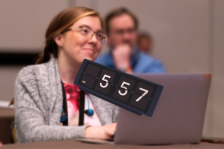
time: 5:57
